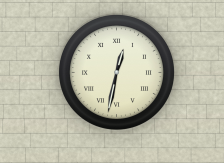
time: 12:32
